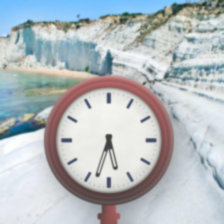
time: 5:33
